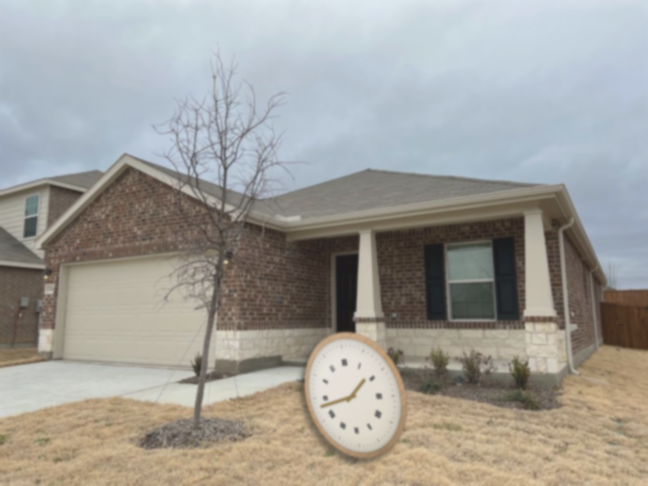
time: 1:43
